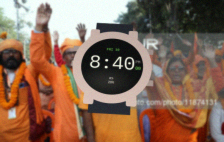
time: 8:40
